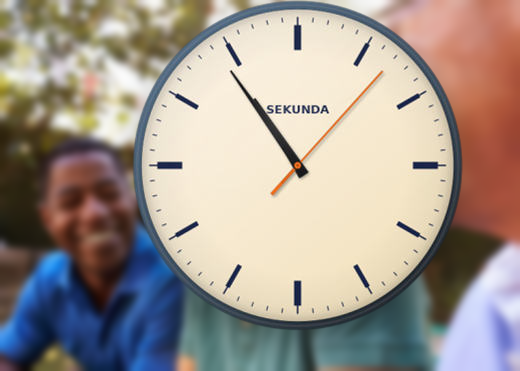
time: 10:54:07
